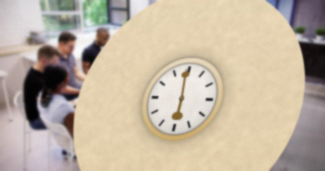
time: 5:59
